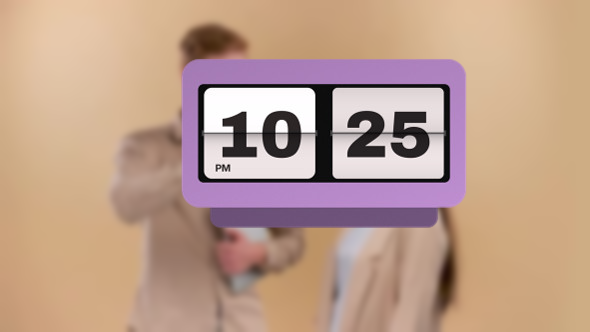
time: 10:25
